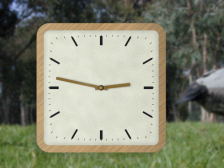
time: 2:47
